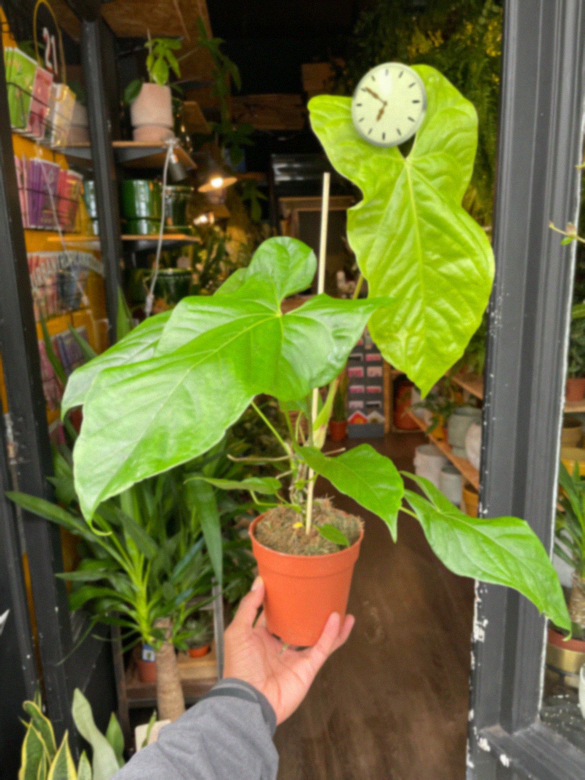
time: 6:51
